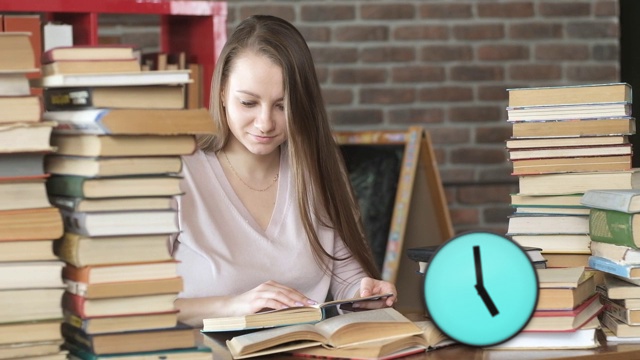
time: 4:59
